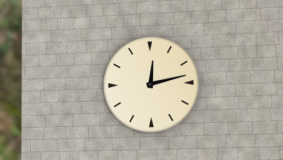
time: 12:13
